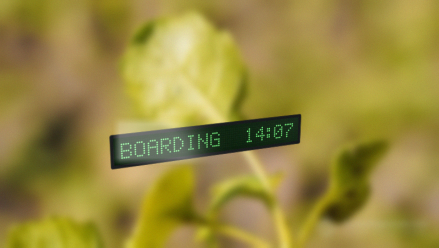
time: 14:07
